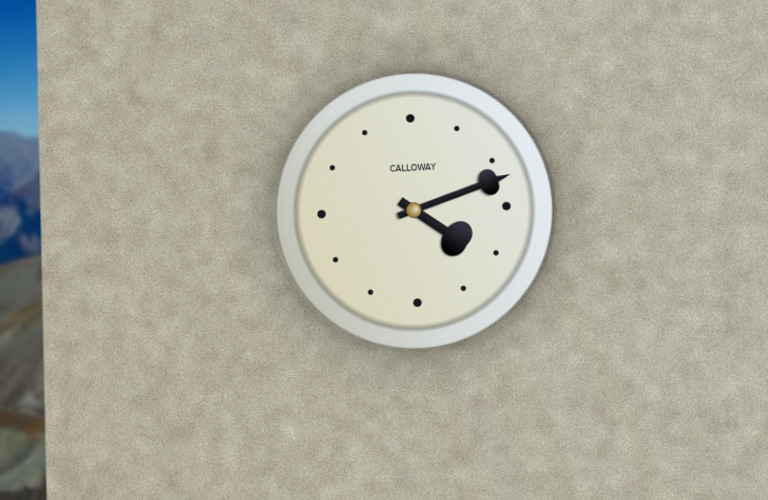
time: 4:12
